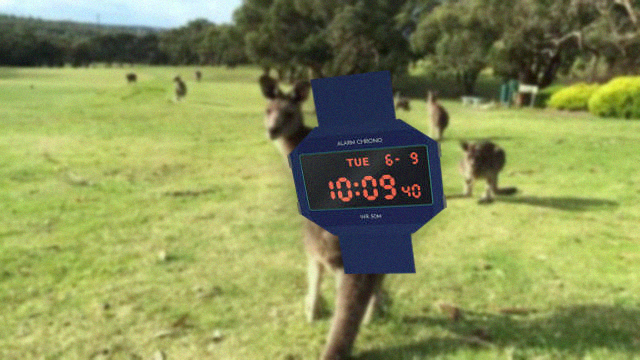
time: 10:09:40
